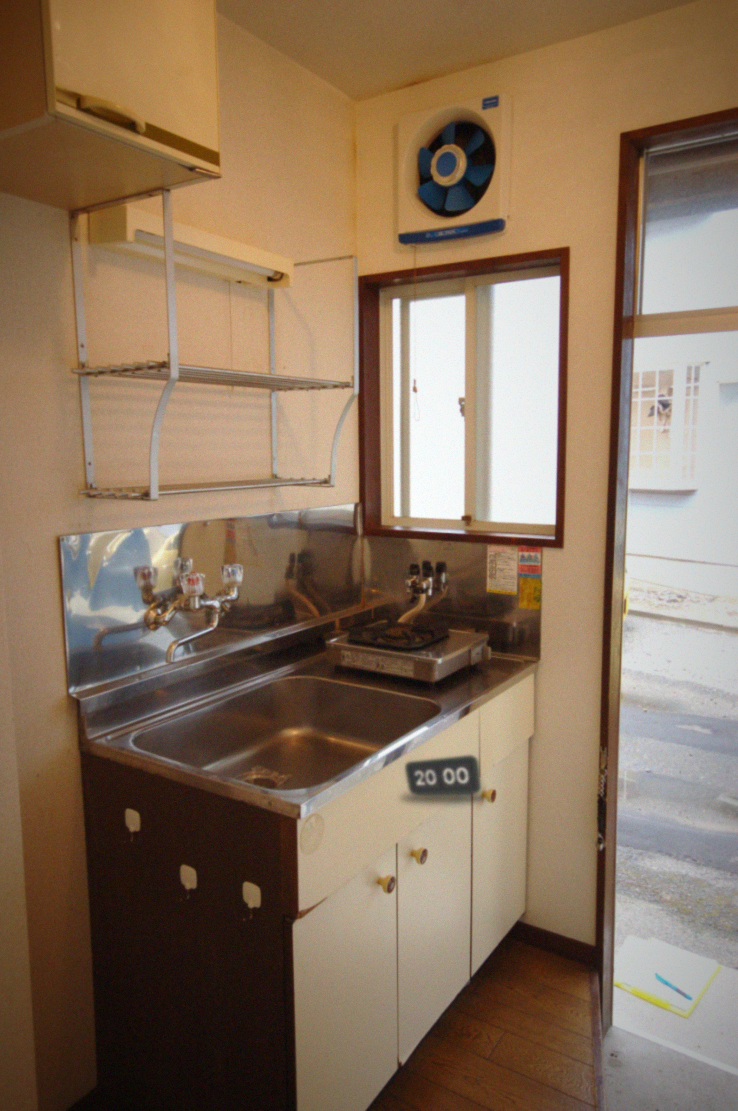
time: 20:00
